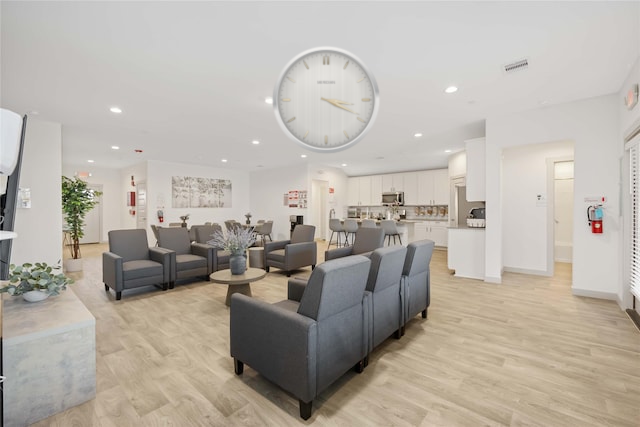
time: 3:19
